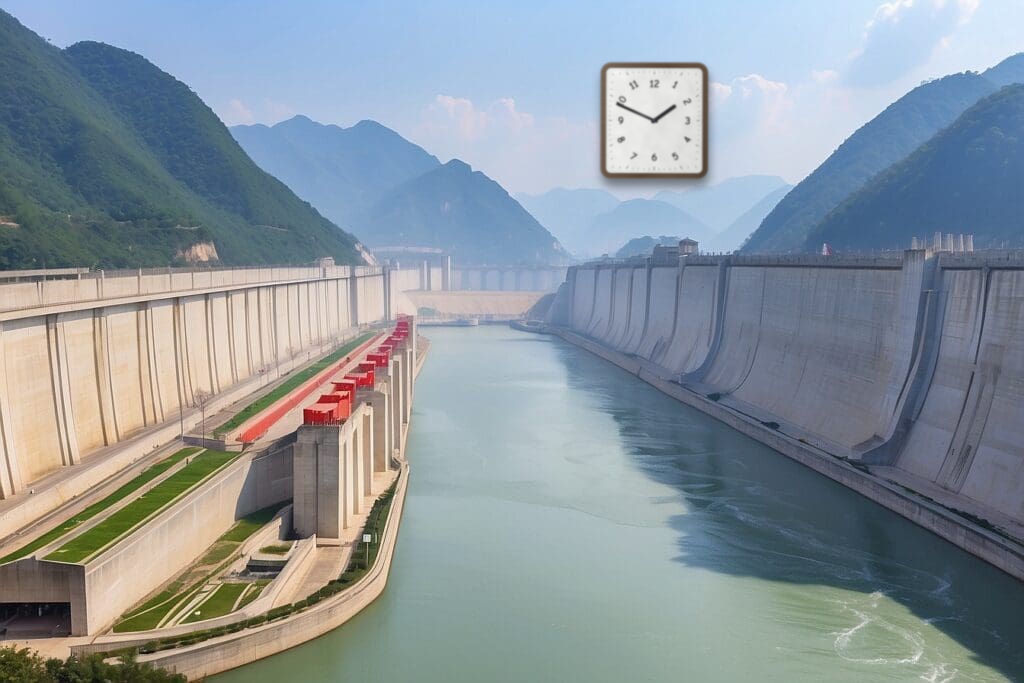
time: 1:49
